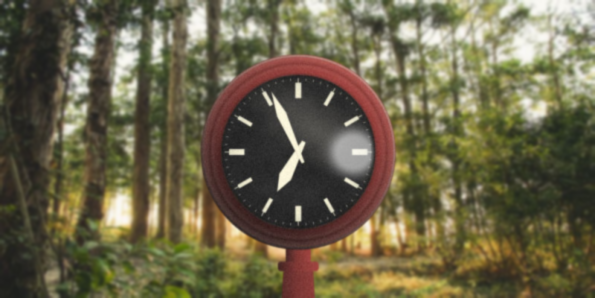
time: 6:56
